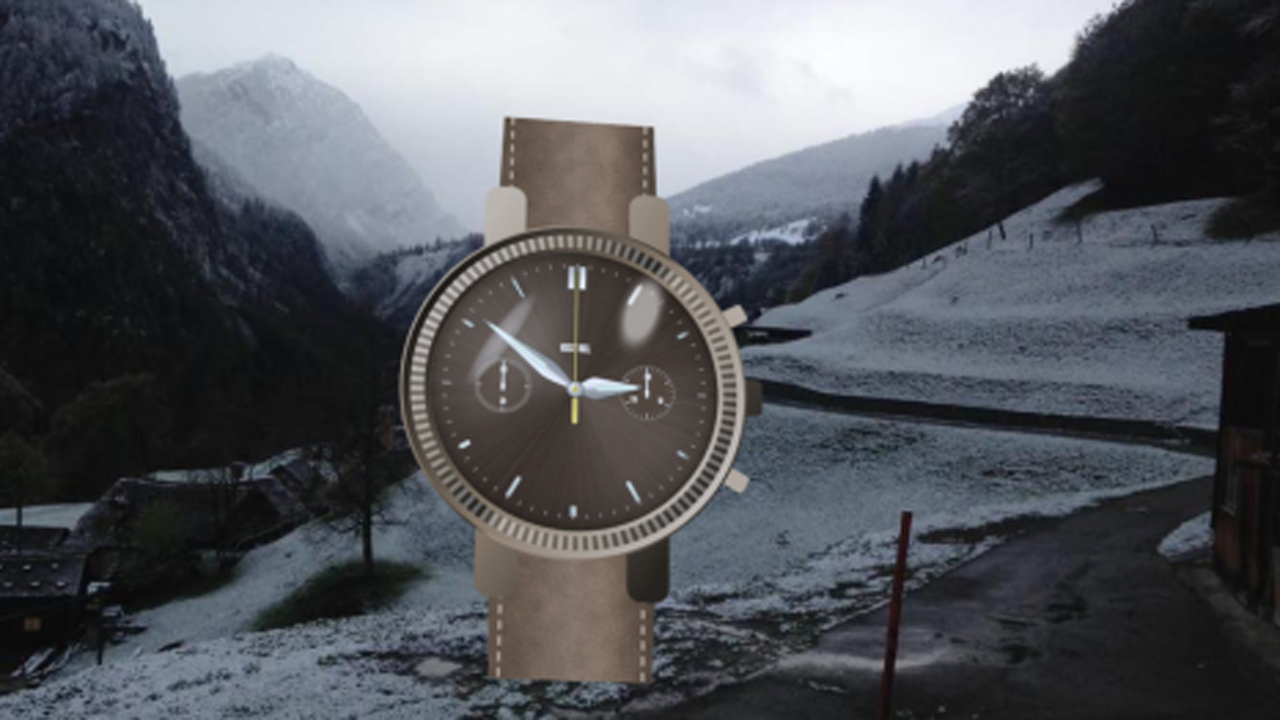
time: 2:51
